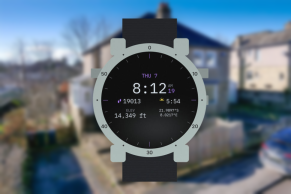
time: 8:12
